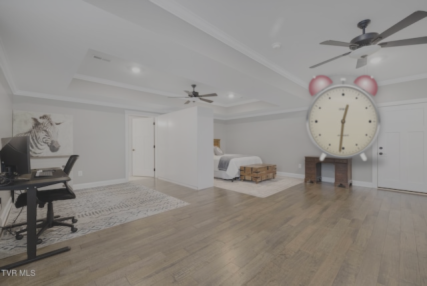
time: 12:31
